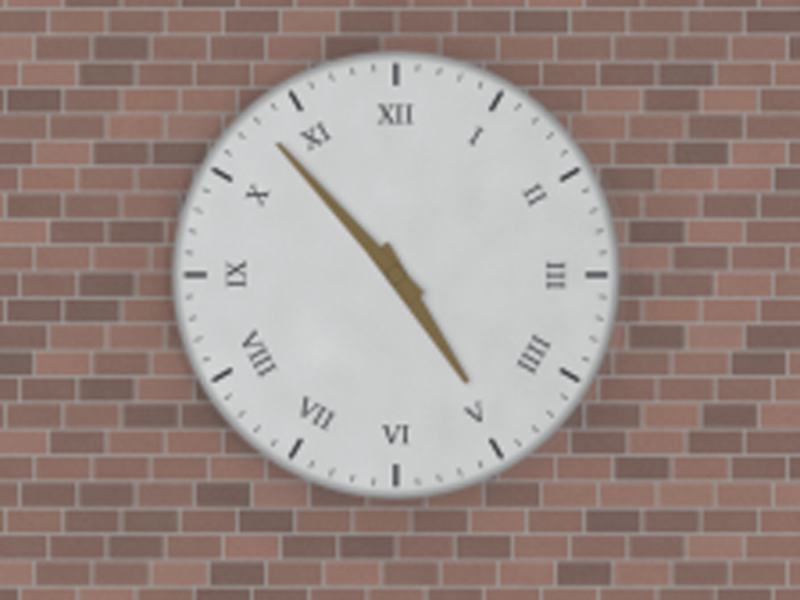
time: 4:53
